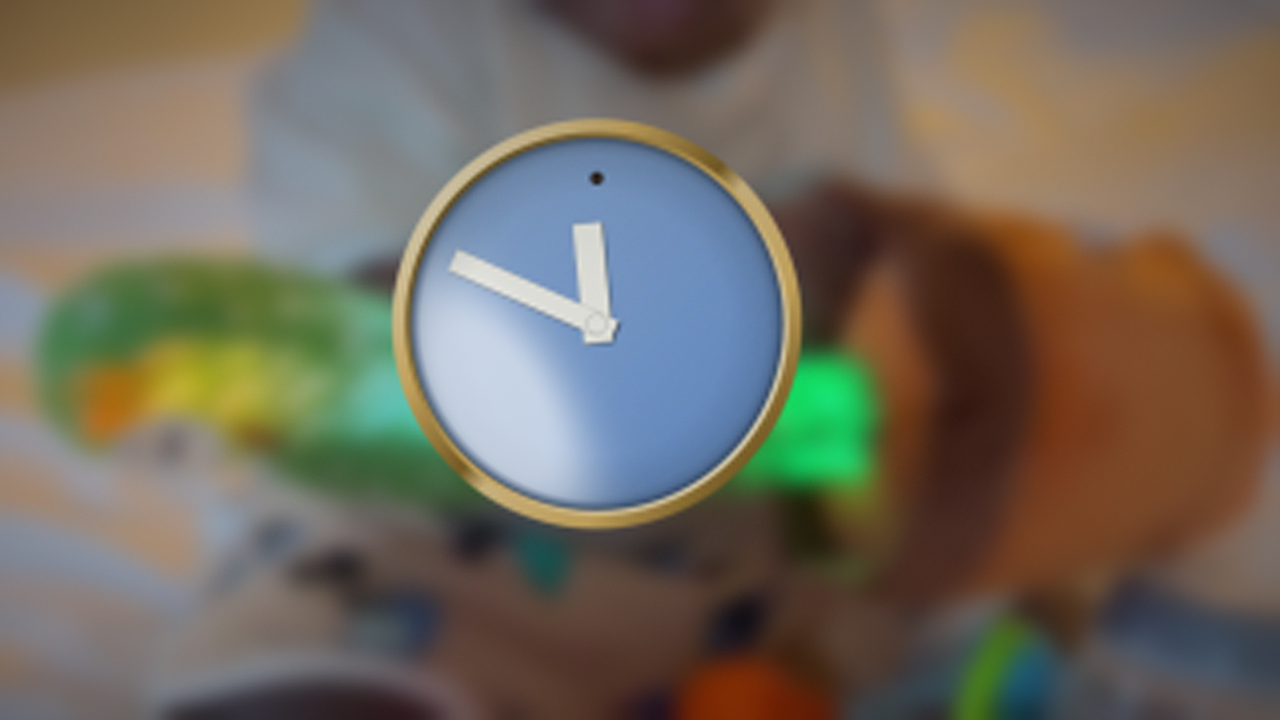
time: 11:49
